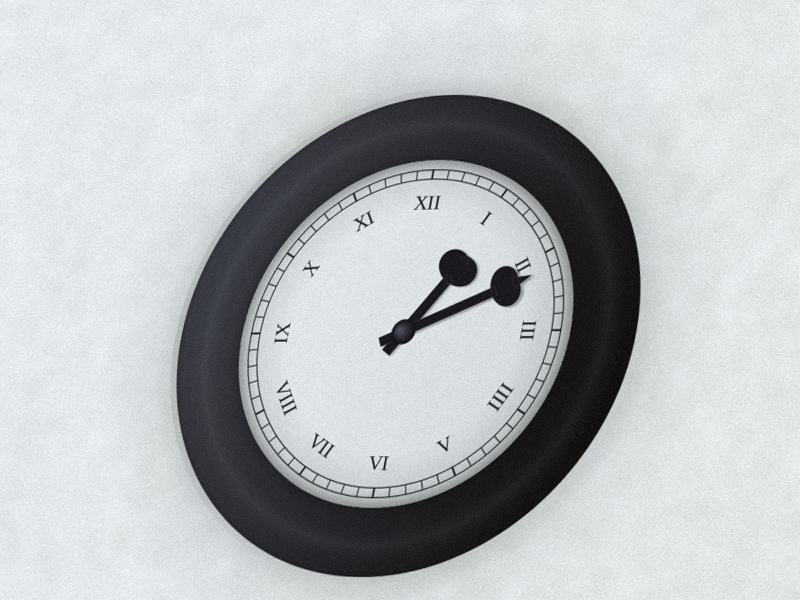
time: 1:11
